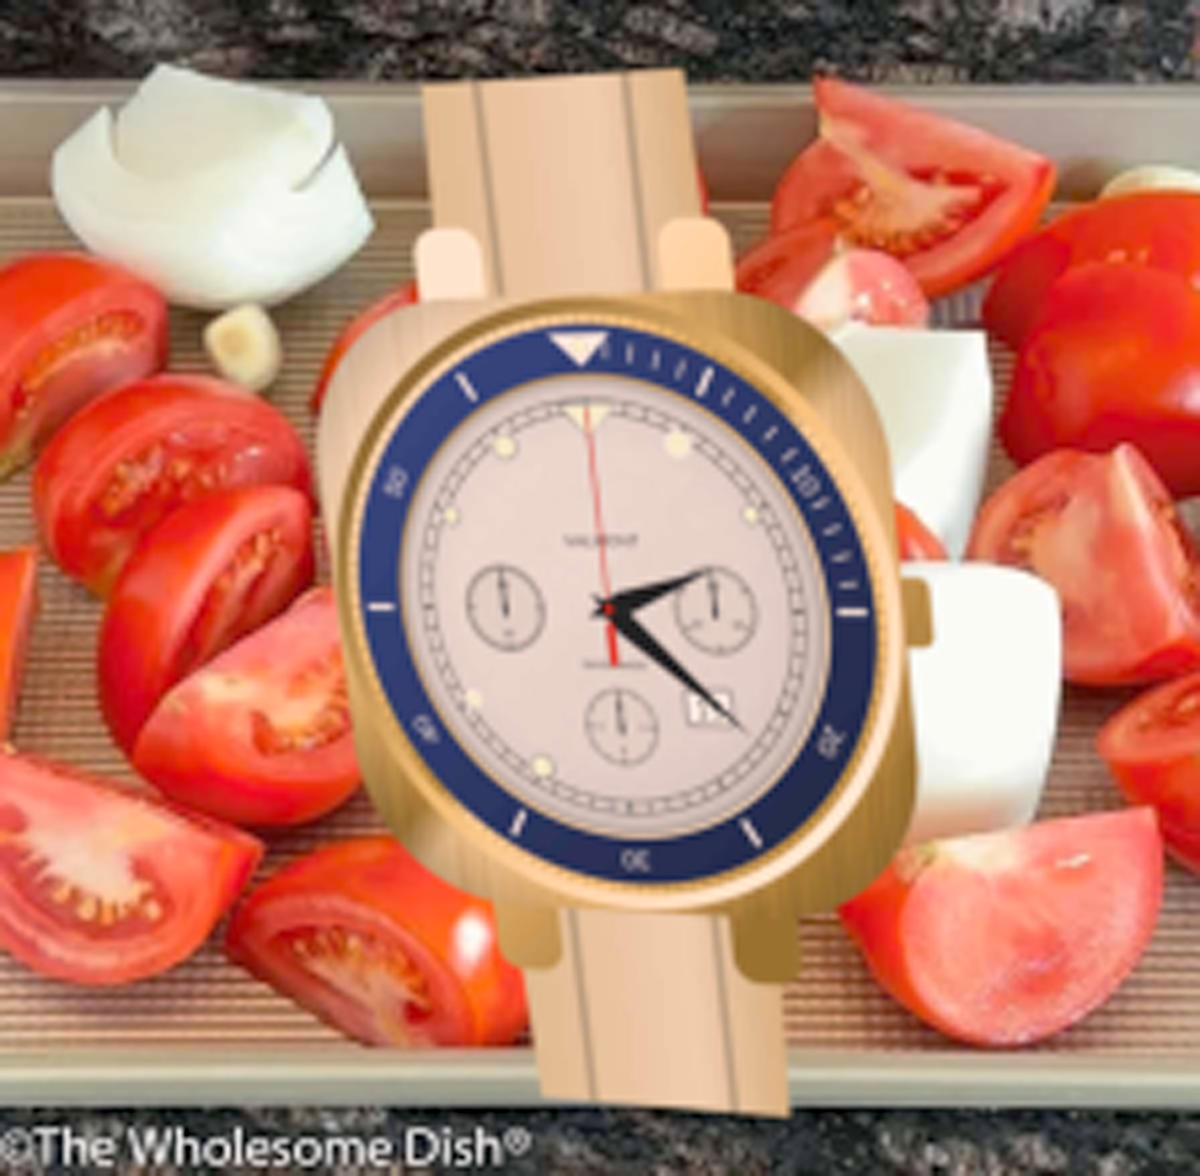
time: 2:22
